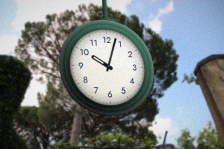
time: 10:03
